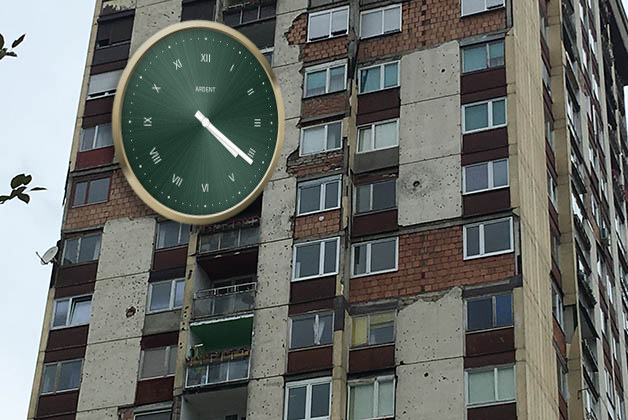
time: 4:21
